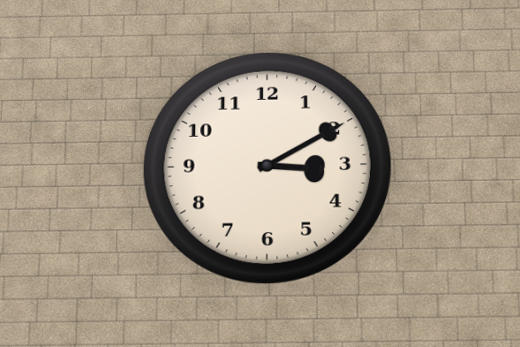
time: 3:10
